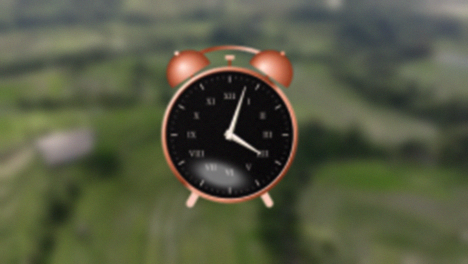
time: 4:03
